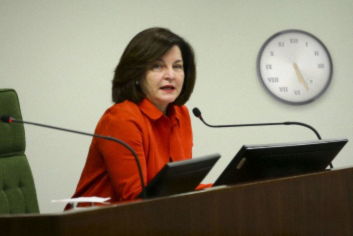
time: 5:26
